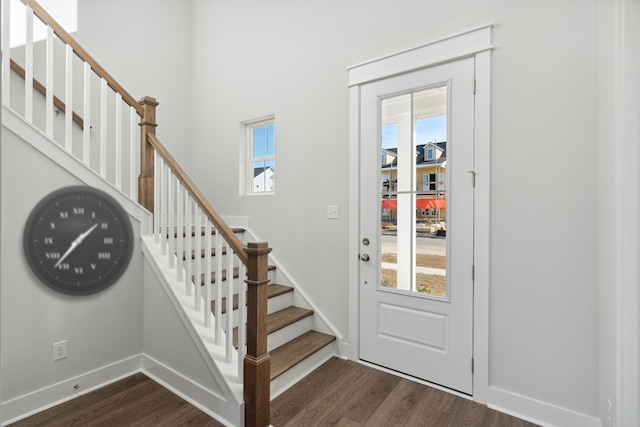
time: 1:37
